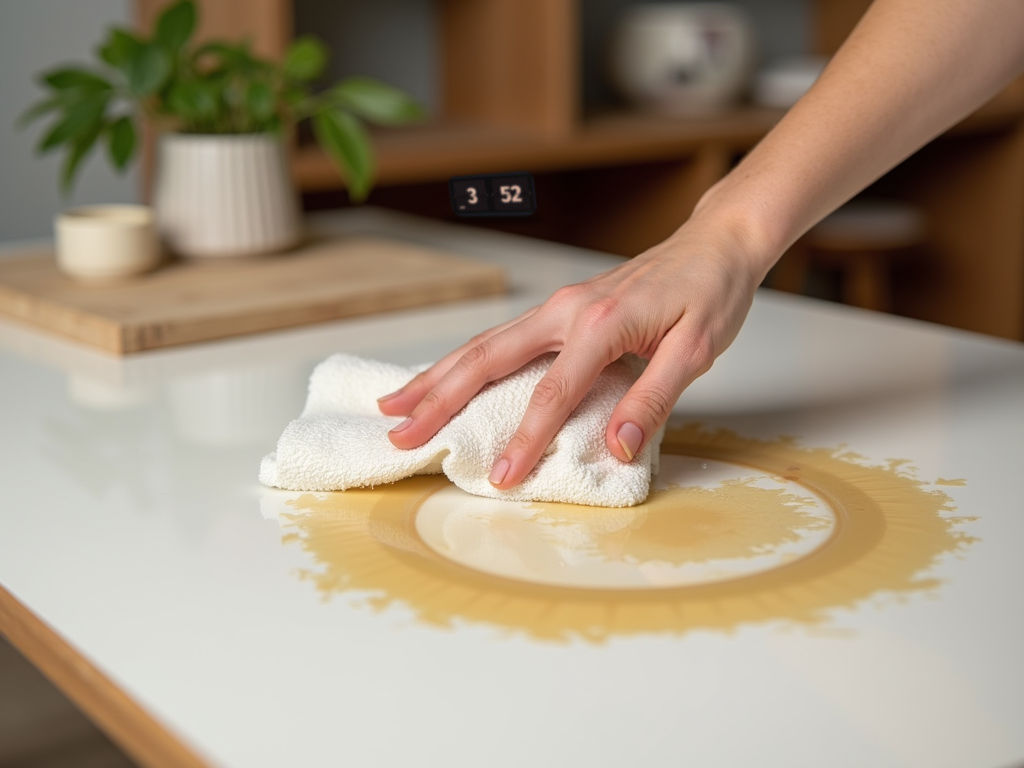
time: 3:52
